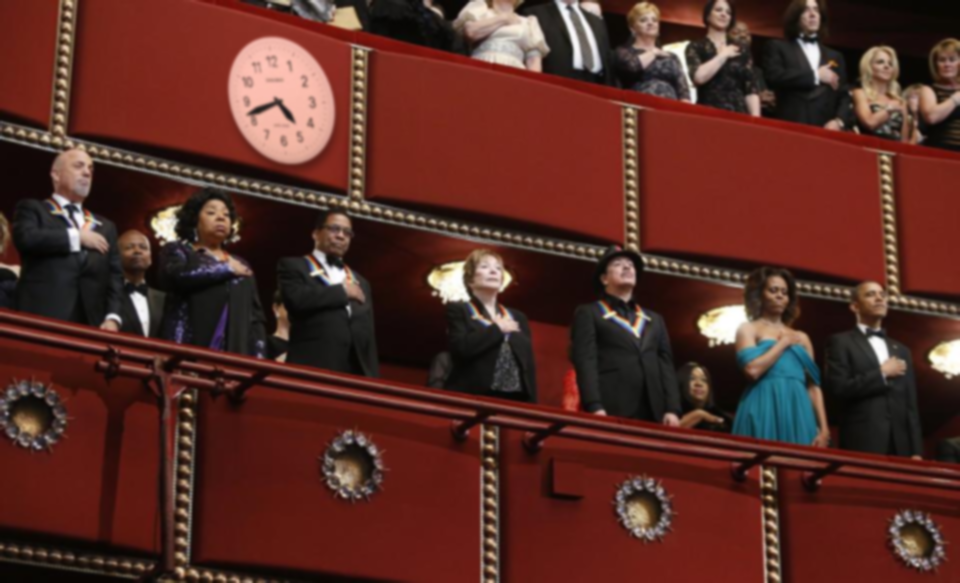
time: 4:42
